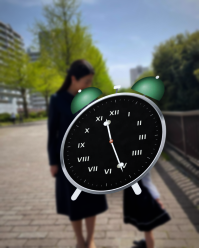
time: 11:26
